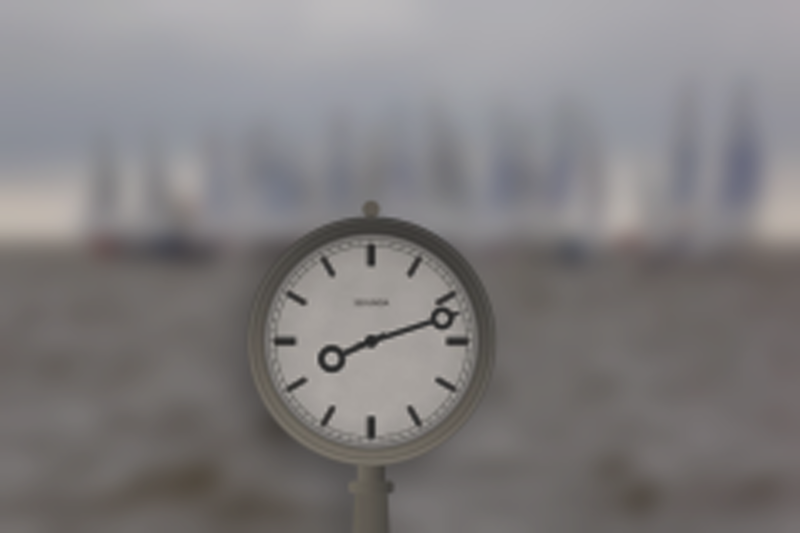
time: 8:12
